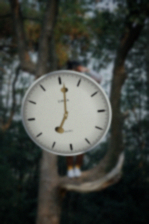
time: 7:01
